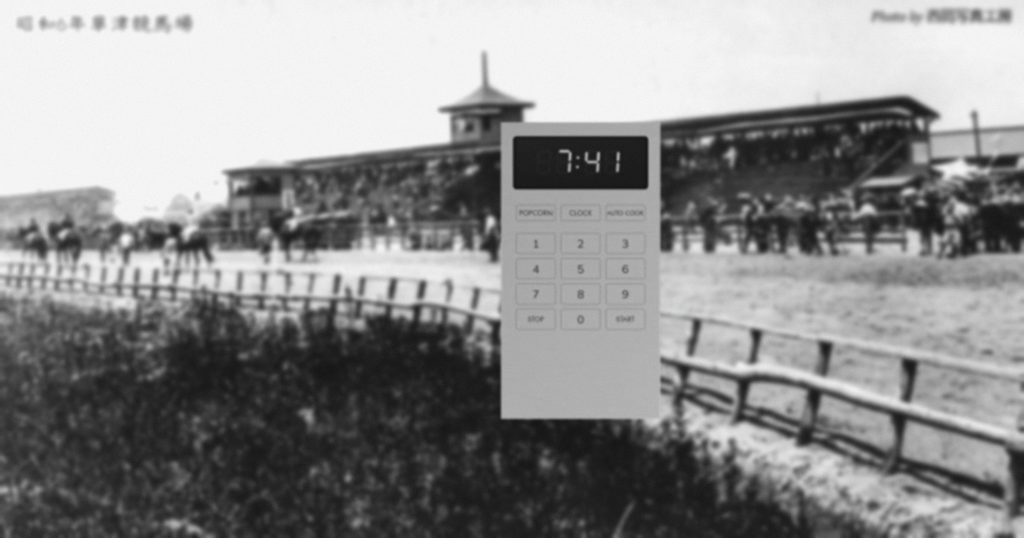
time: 7:41
